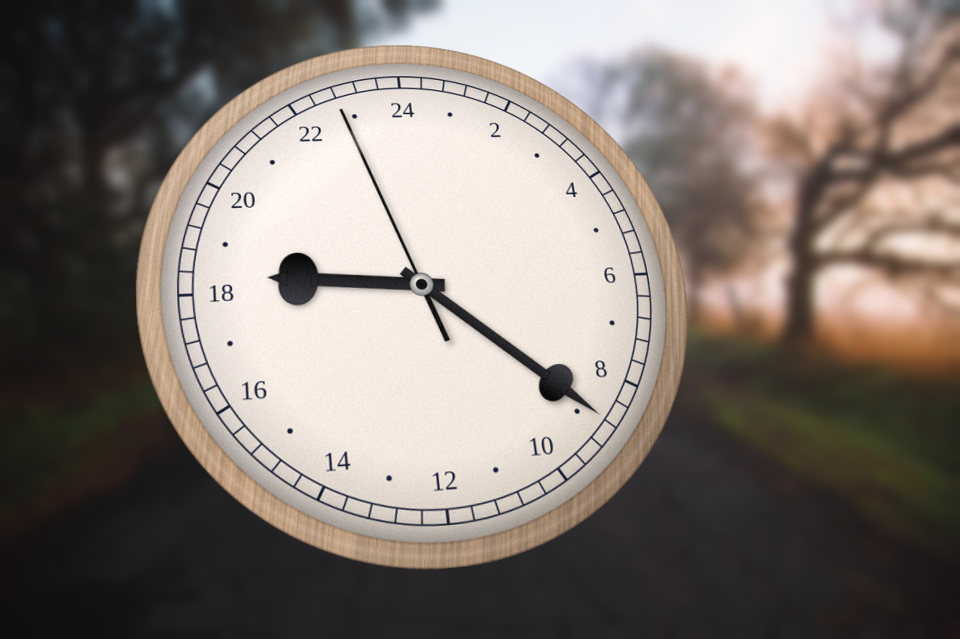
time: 18:21:57
